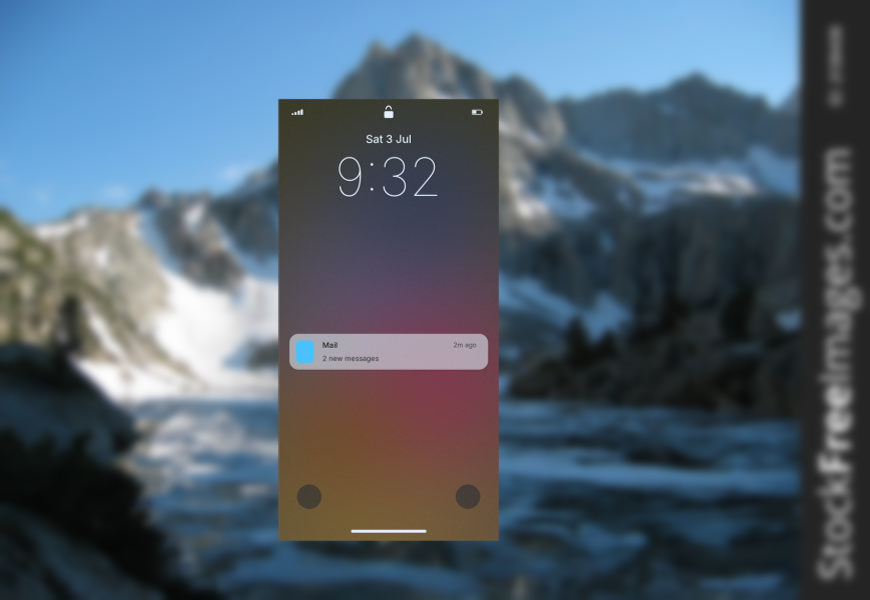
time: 9:32
